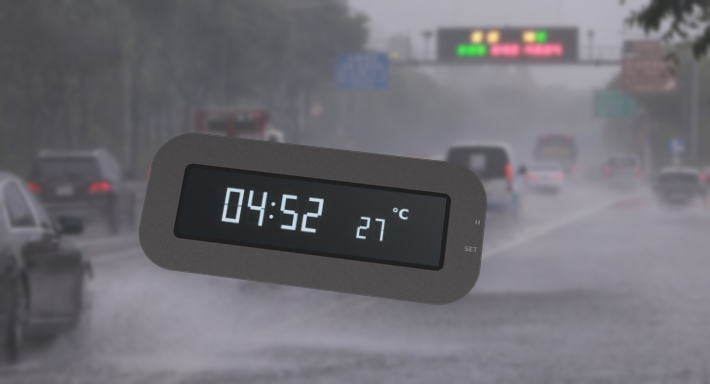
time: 4:52
